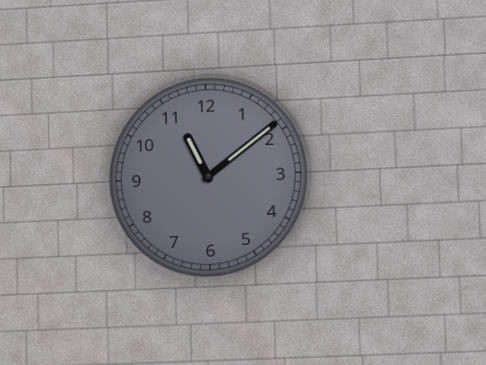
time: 11:09
